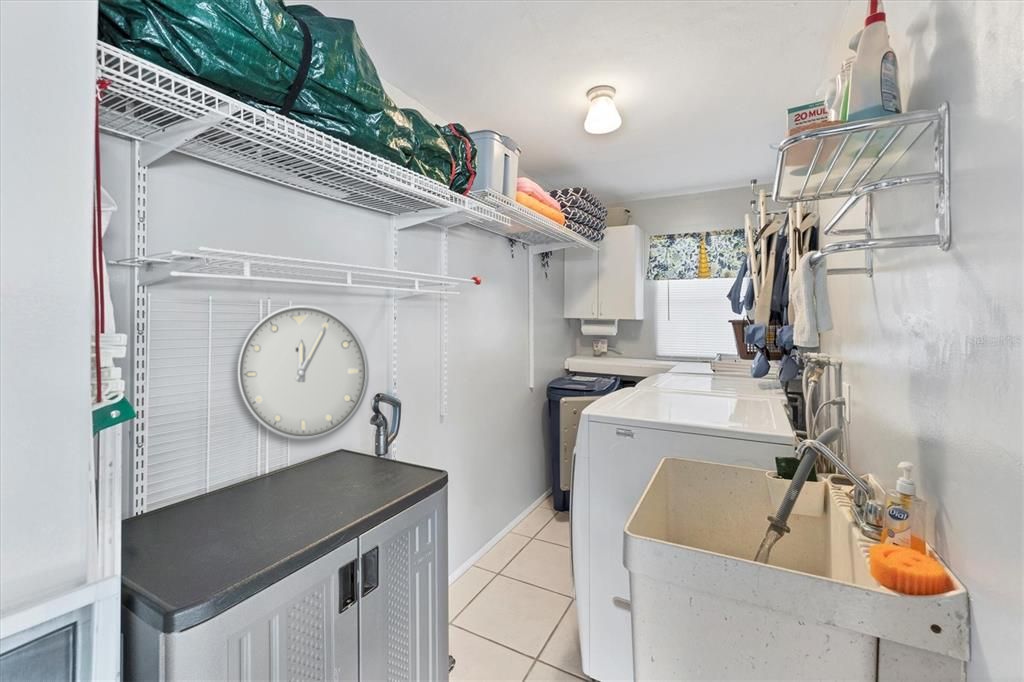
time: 12:05
